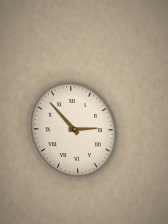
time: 2:53
